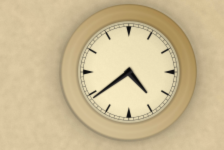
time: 4:39
